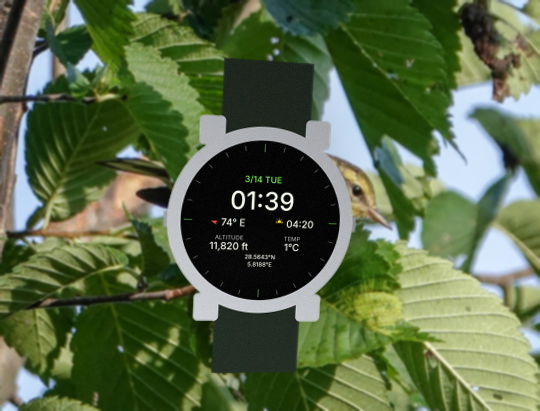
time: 1:39
